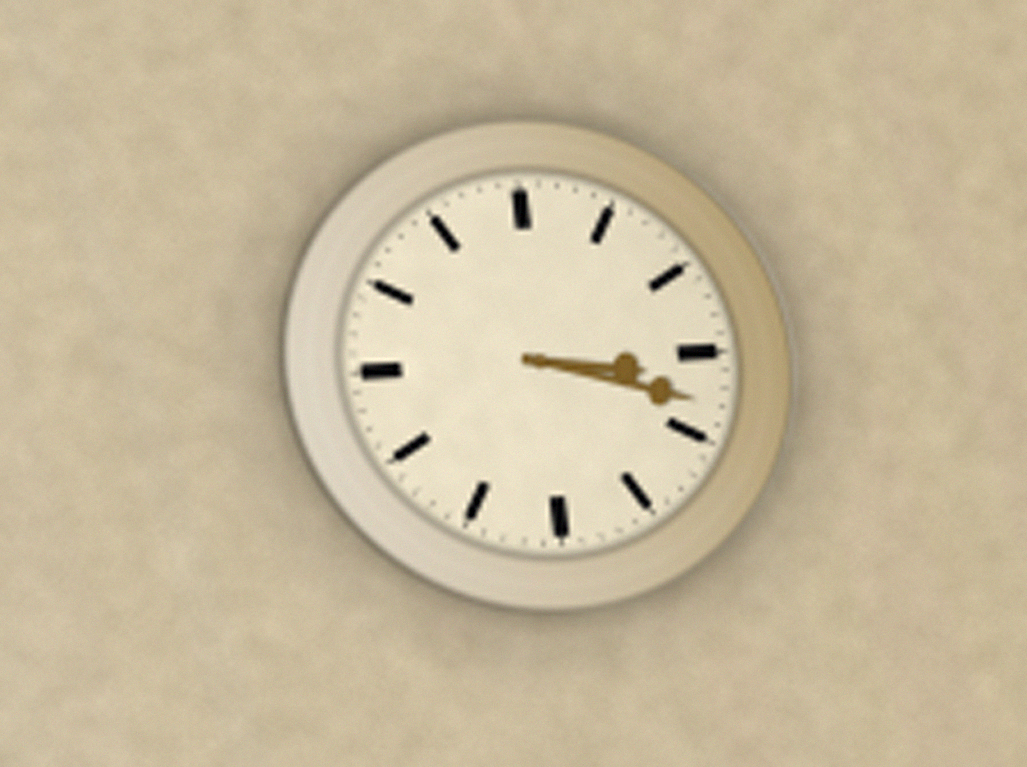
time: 3:18
